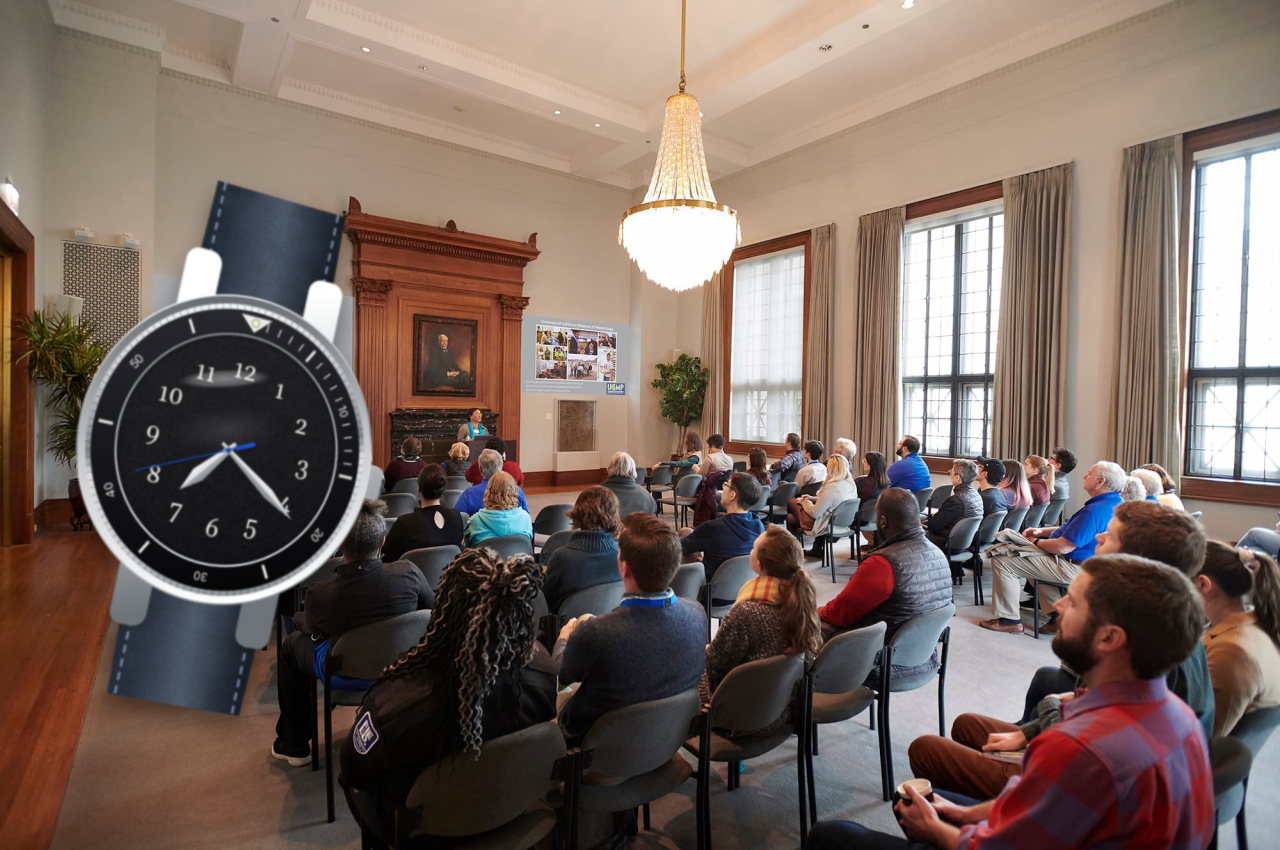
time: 7:20:41
